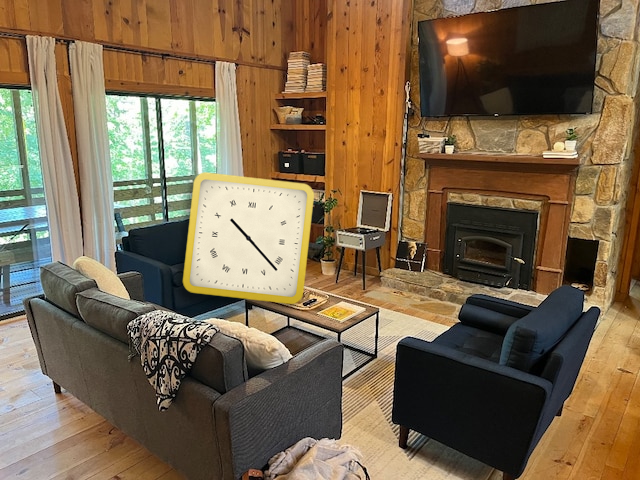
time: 10:22
